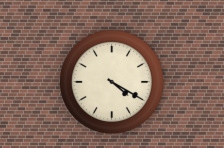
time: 4:20
